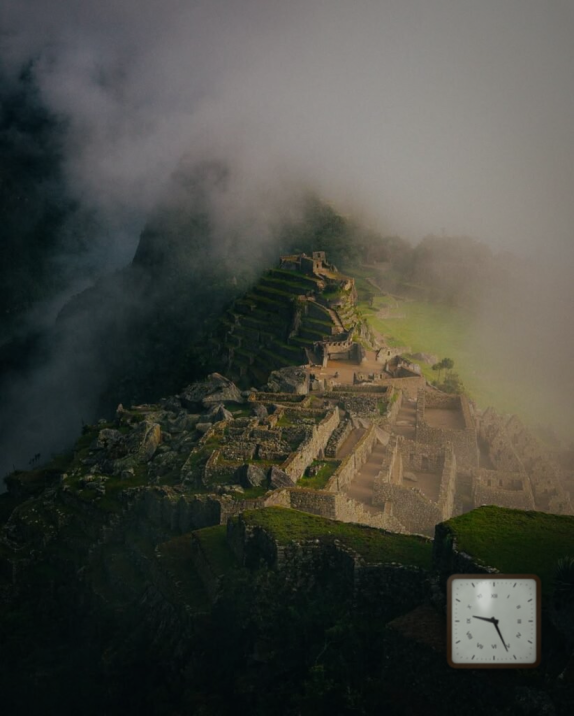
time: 9:26
